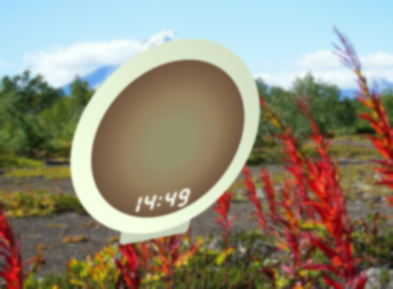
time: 14:49
